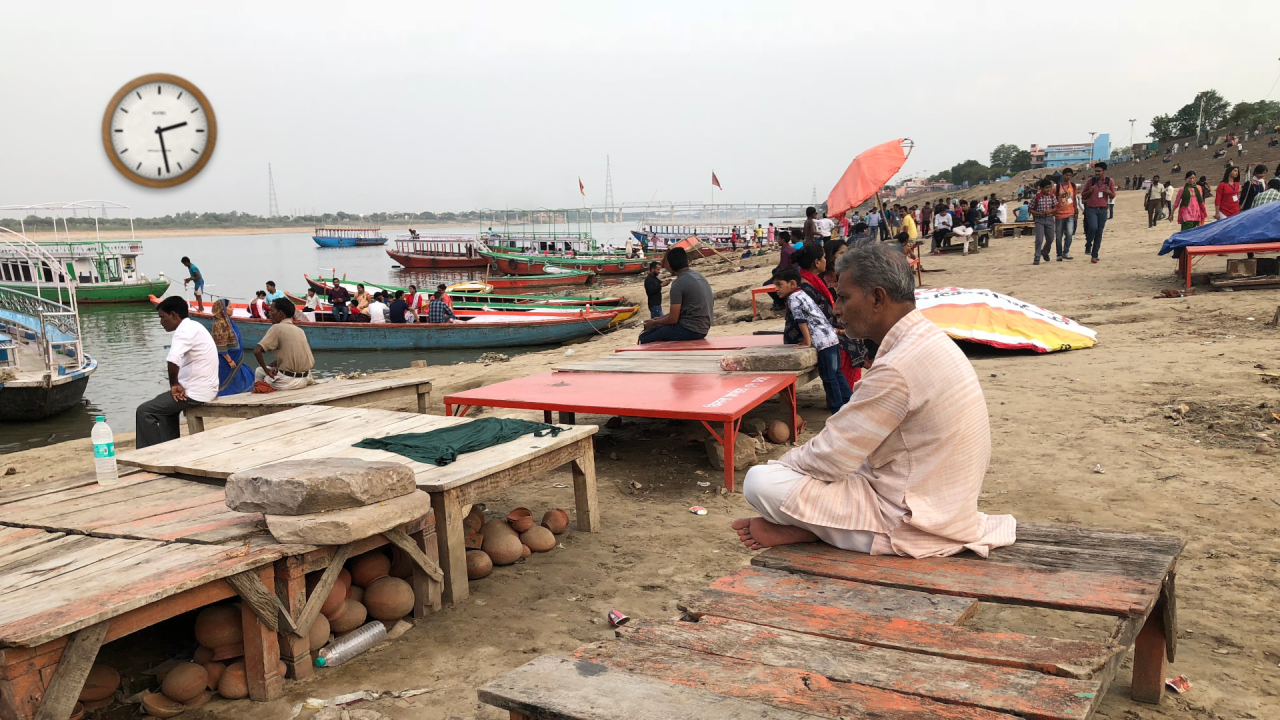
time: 2:28
